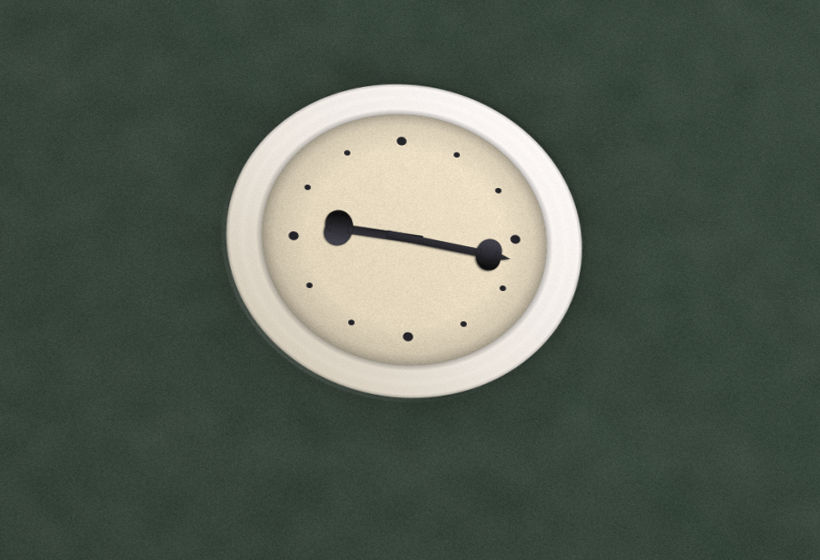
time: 9:17
